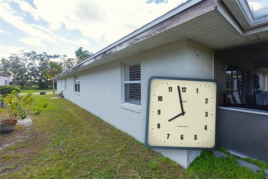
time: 7:58
